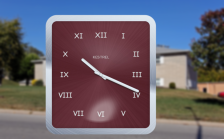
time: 10:19
